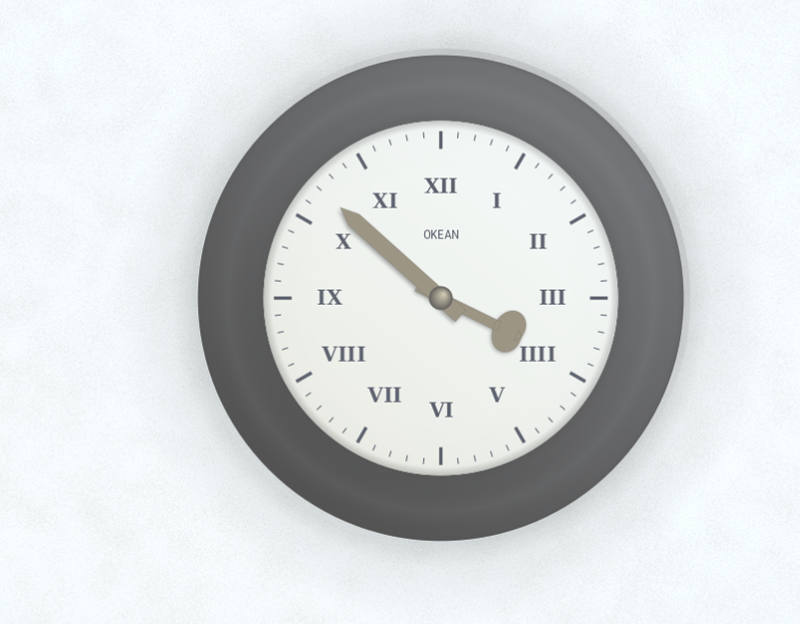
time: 3:52
